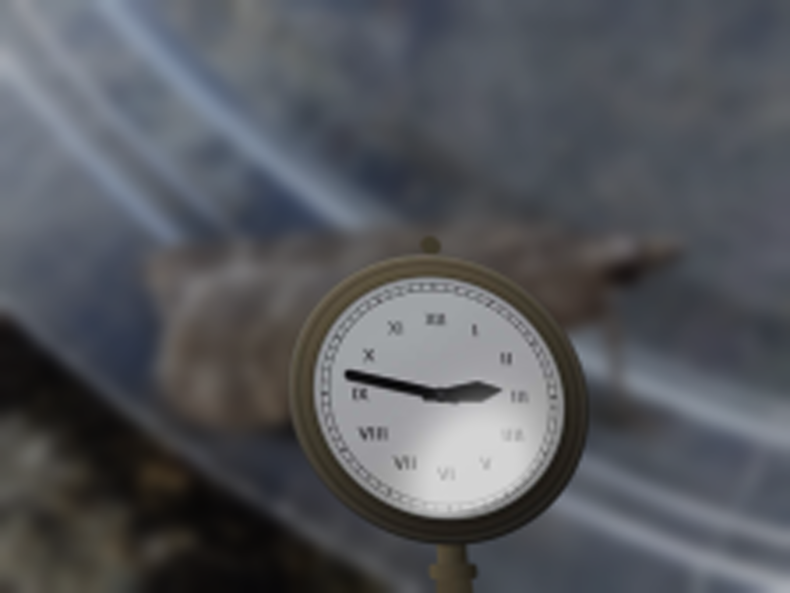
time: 2:47
